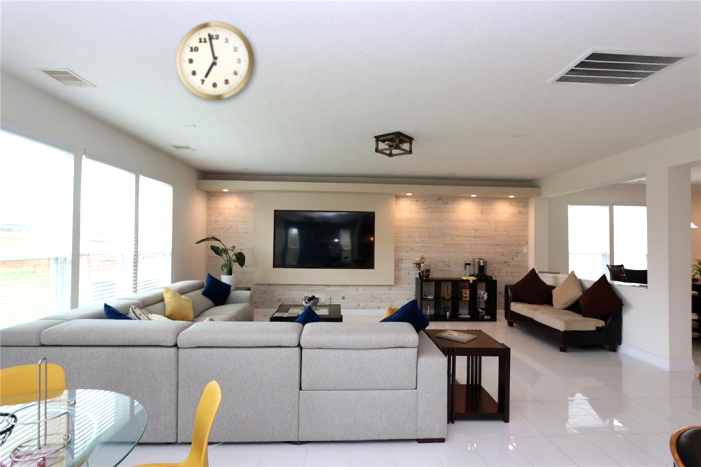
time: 6:58
